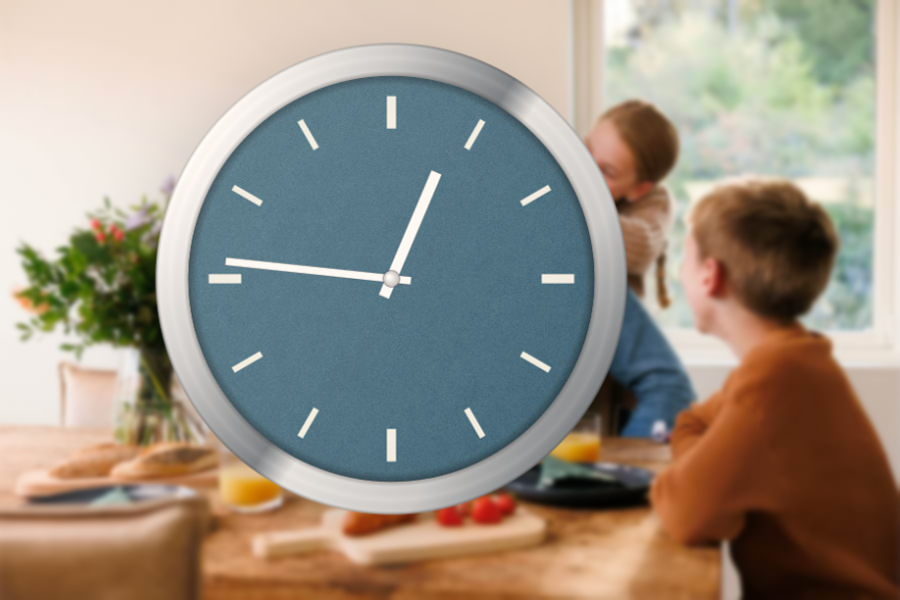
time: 12:46
